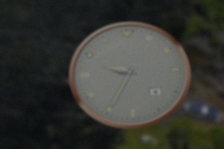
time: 9:35
